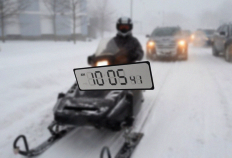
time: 10:05:41
